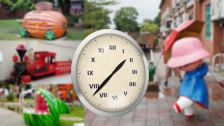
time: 1:38
